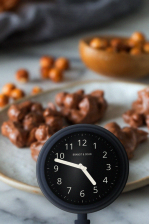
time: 4:48
